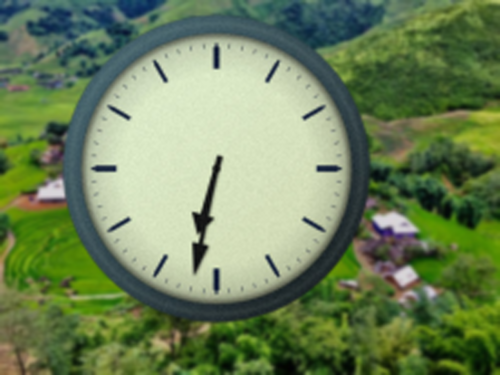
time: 6:32
